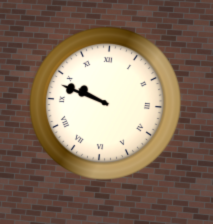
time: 9:48
